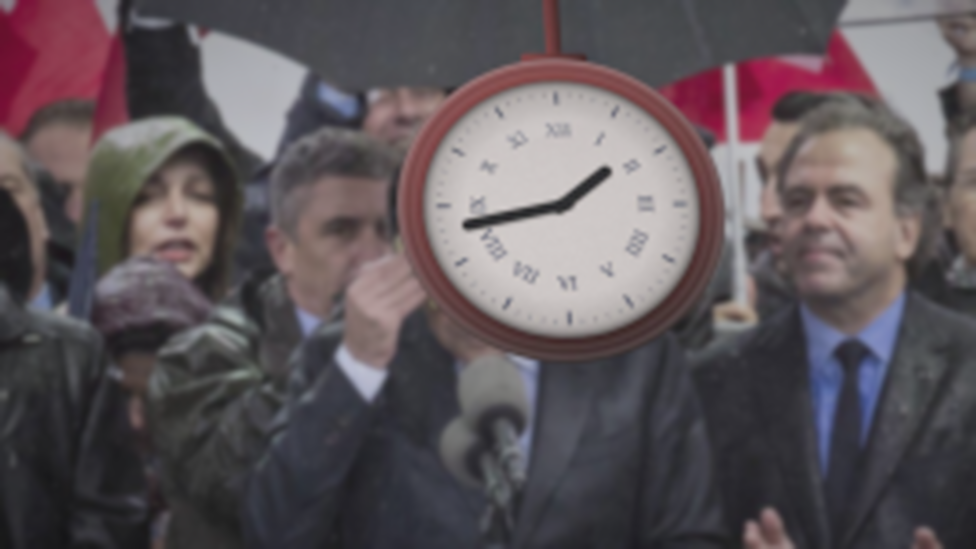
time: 1:43
